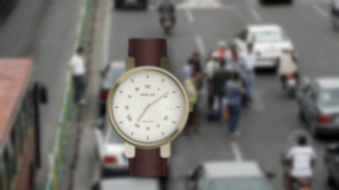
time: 7:09
